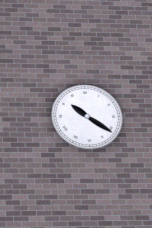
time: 10:21
